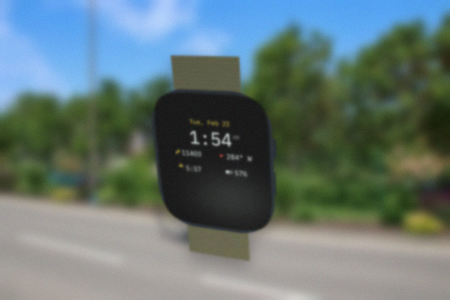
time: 1:54
